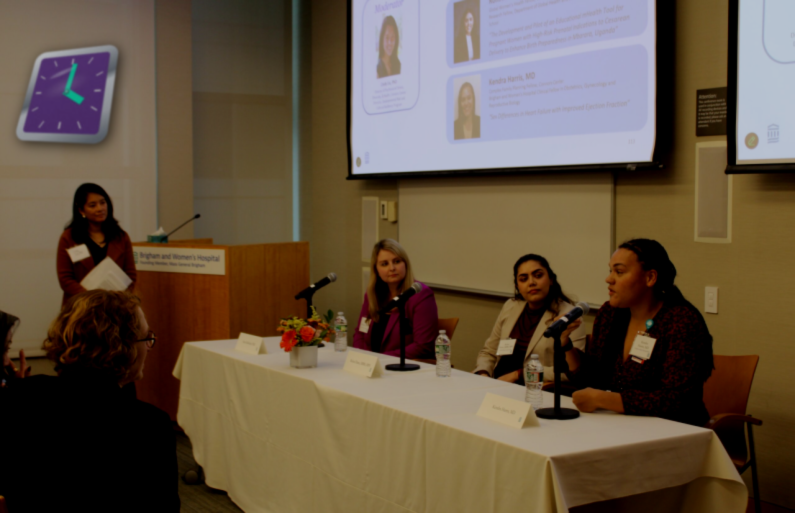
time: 4:01
